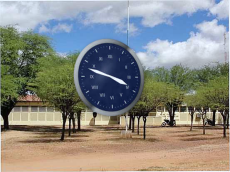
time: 3:48
